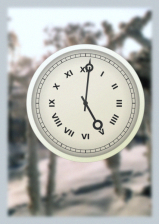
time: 5:01
